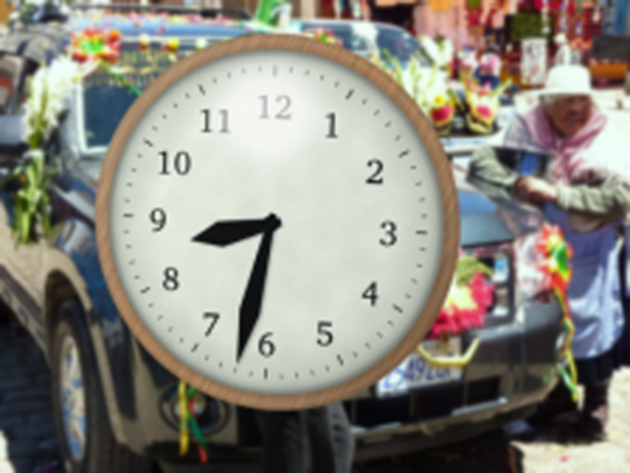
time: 8:32
